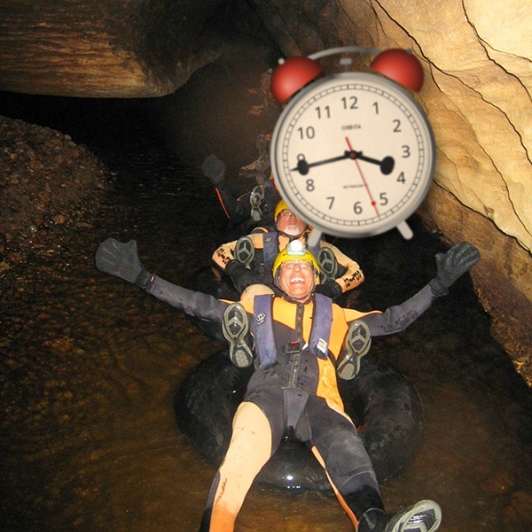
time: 3:43:27
